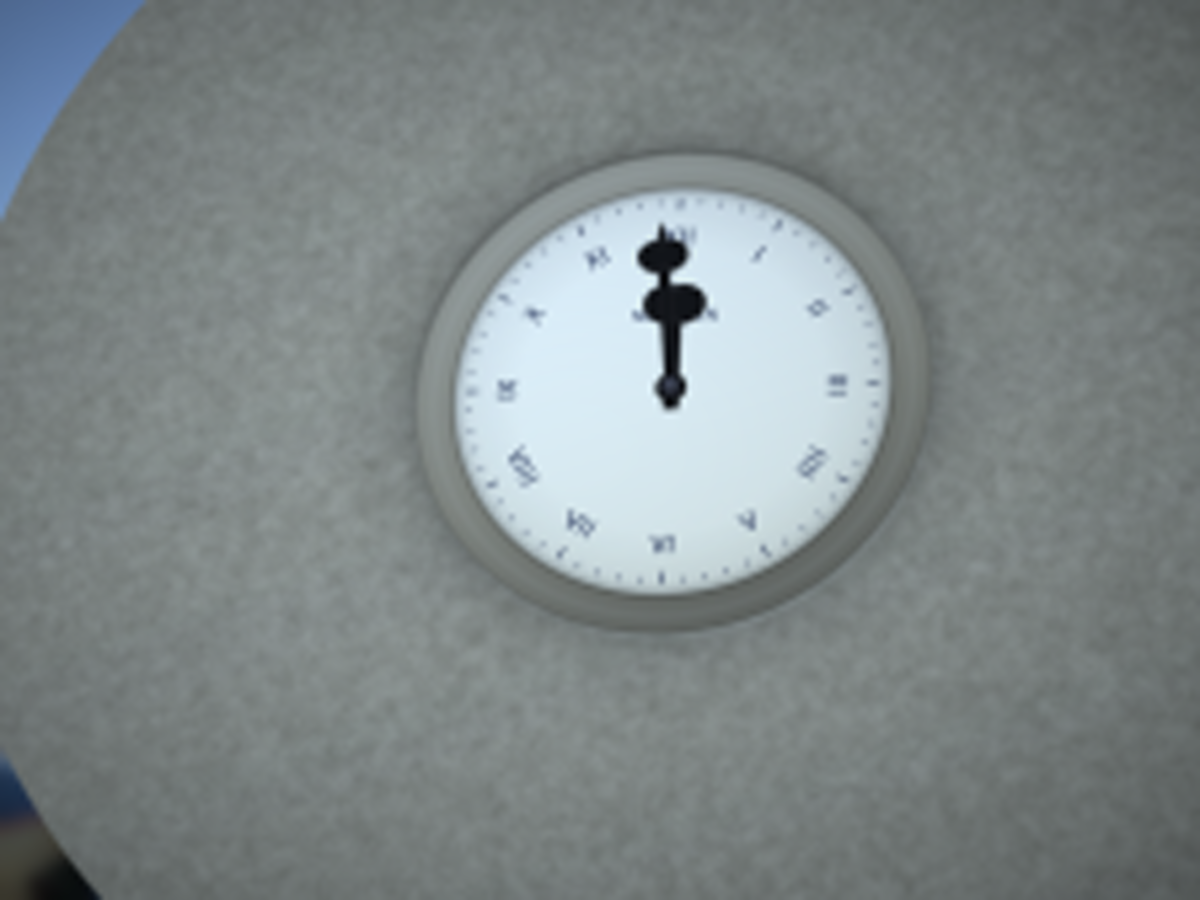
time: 11:59
